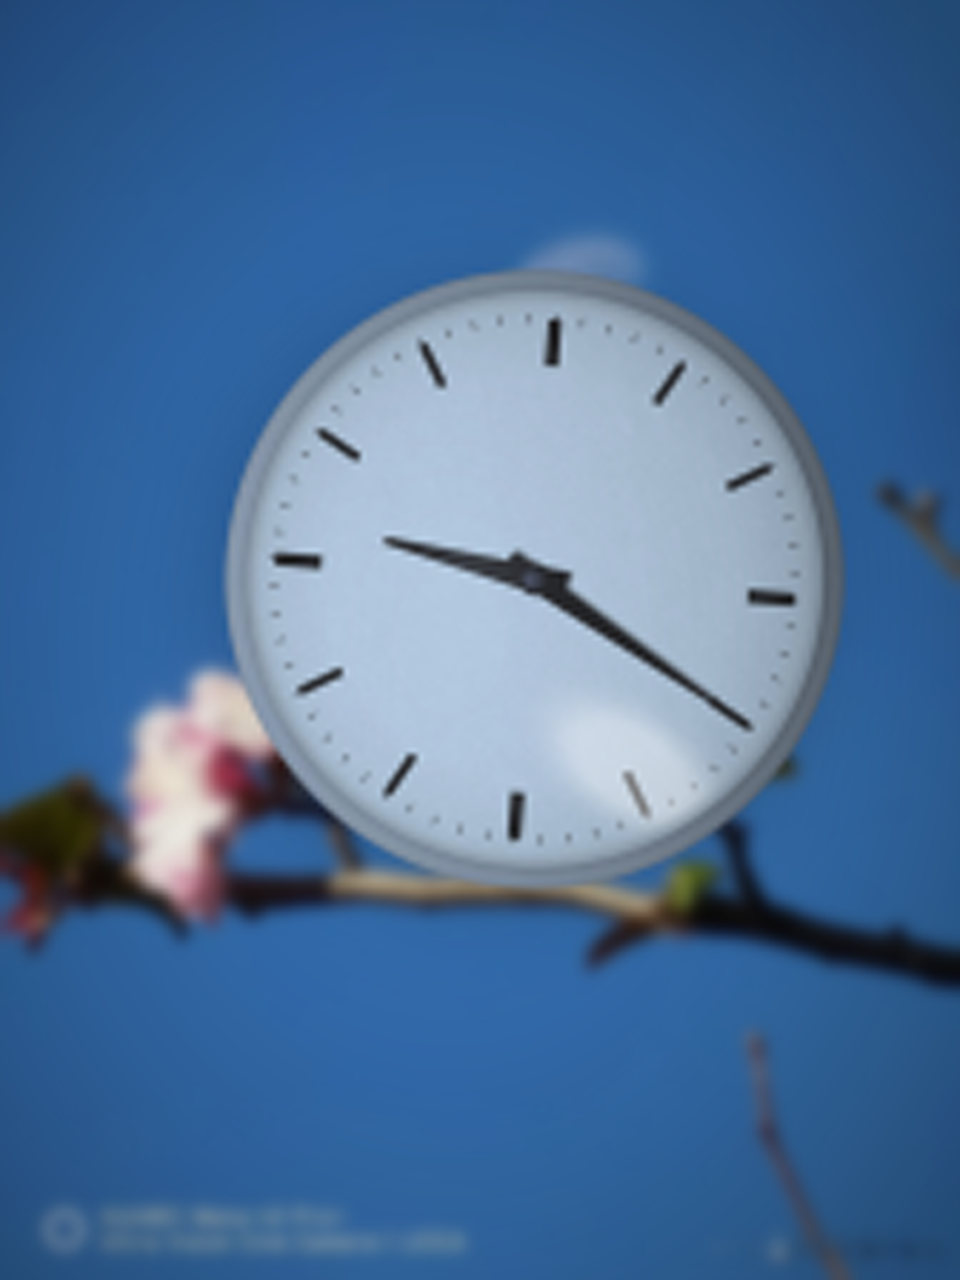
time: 9:20
